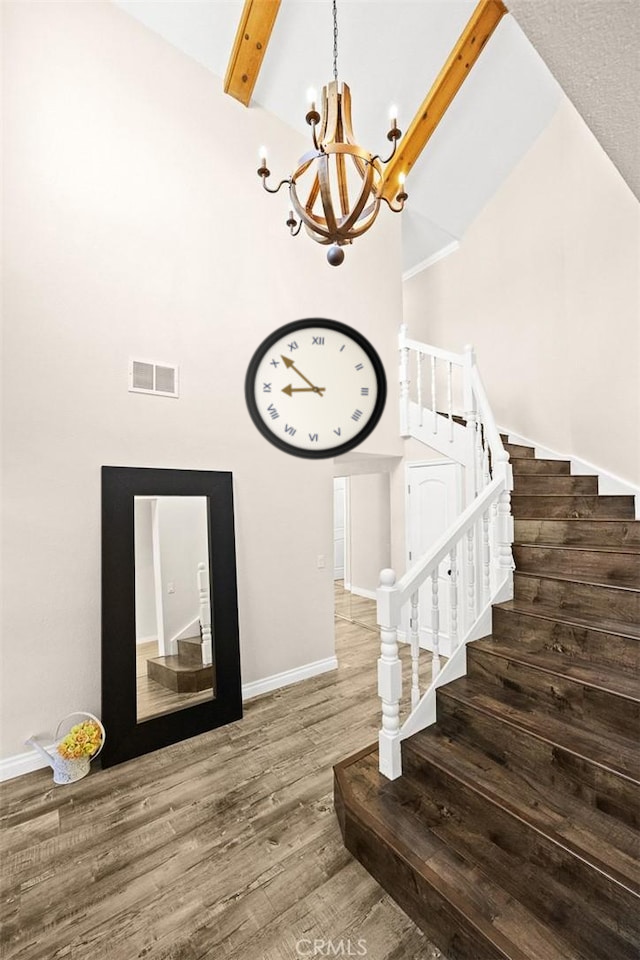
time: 8:52
